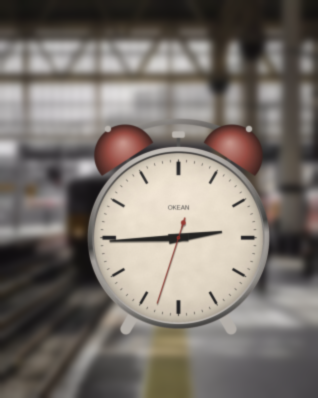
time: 2:44:33
